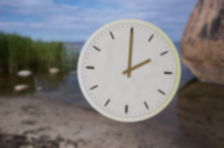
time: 2:00
